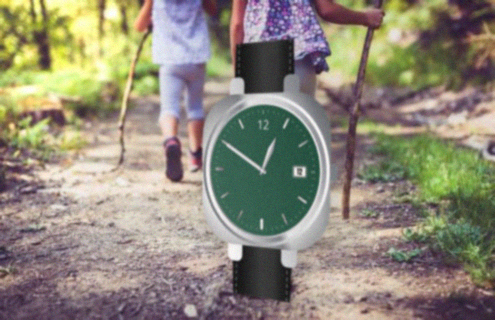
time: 12:50
